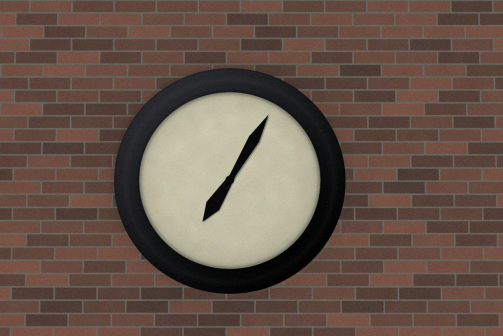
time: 7:05
